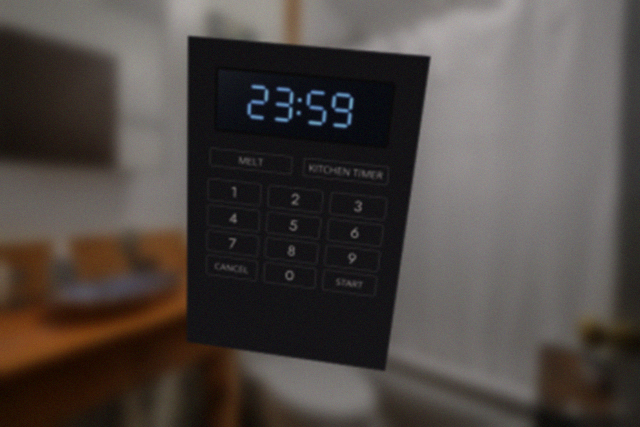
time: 23:59
